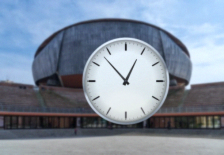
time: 12:53
